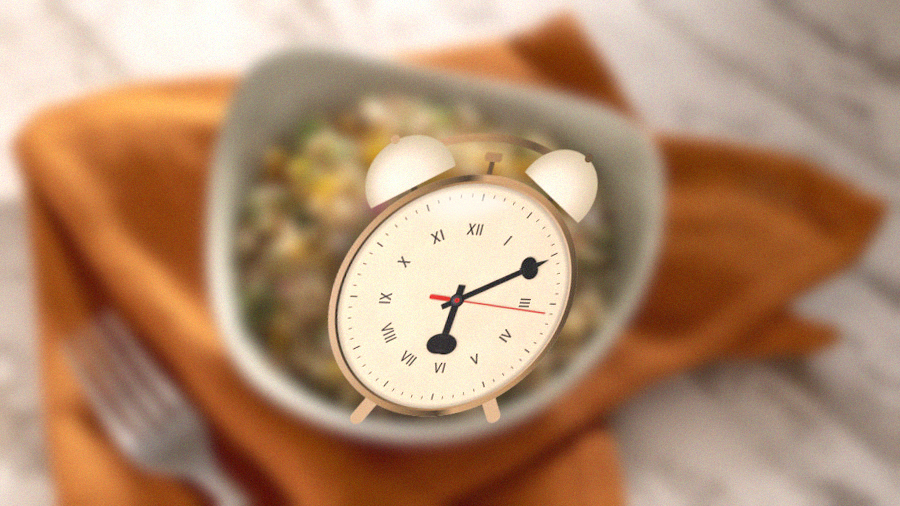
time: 6:10:16
